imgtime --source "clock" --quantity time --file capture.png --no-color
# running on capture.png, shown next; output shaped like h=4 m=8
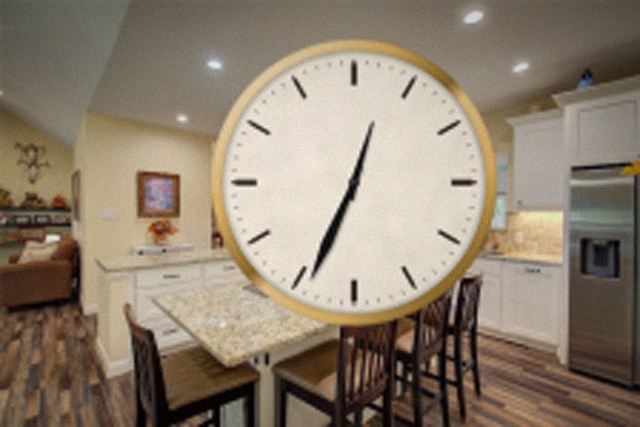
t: h=12 m=34
